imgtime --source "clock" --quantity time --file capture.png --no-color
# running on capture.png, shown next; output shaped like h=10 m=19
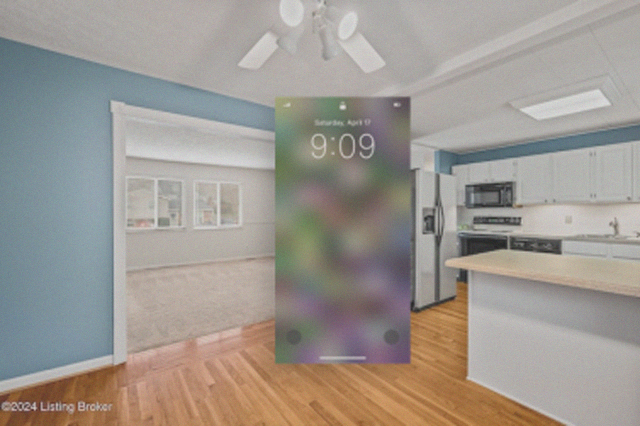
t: h=9 m=9
